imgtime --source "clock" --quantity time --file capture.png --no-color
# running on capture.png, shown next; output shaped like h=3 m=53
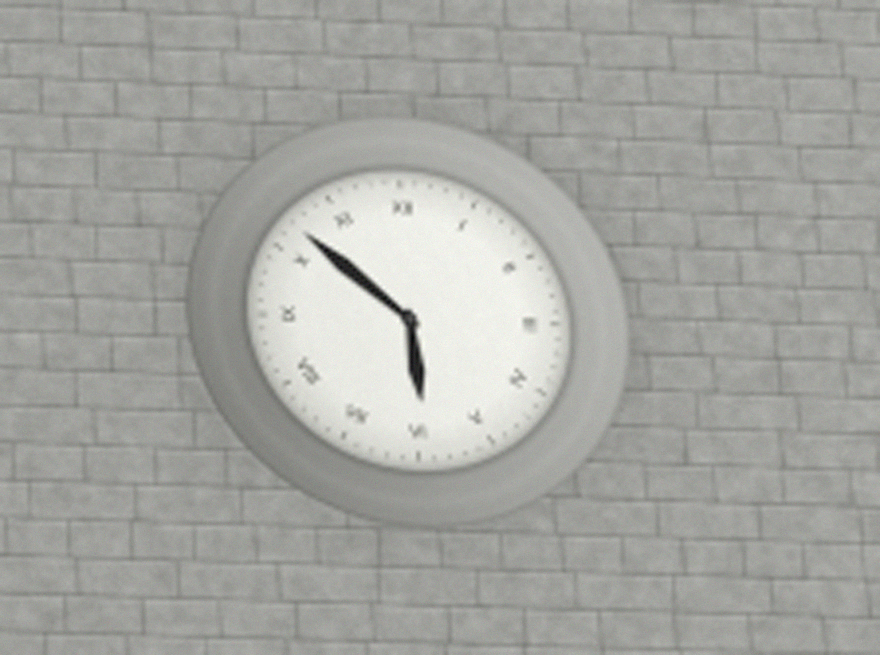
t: h=5 m=52
